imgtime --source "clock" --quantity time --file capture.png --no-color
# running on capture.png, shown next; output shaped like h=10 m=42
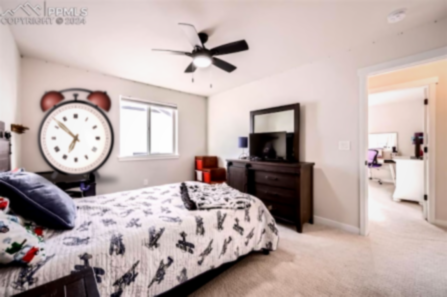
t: h=6 m=52
